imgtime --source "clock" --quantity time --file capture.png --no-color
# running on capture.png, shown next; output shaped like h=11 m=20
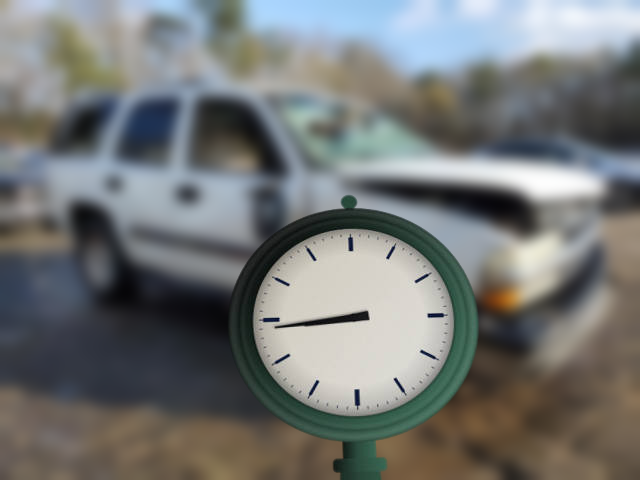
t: h=8 m=44
